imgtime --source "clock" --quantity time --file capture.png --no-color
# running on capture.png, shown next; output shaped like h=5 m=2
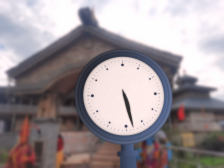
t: h=5 m=28
